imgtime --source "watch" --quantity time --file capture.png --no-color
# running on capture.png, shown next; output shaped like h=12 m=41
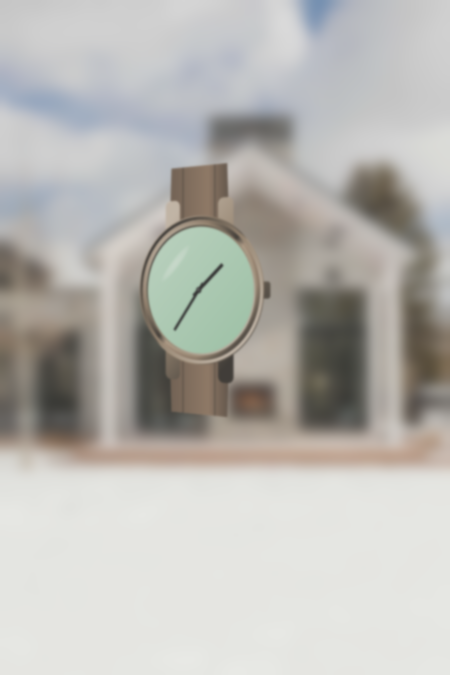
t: h=1 m=36
